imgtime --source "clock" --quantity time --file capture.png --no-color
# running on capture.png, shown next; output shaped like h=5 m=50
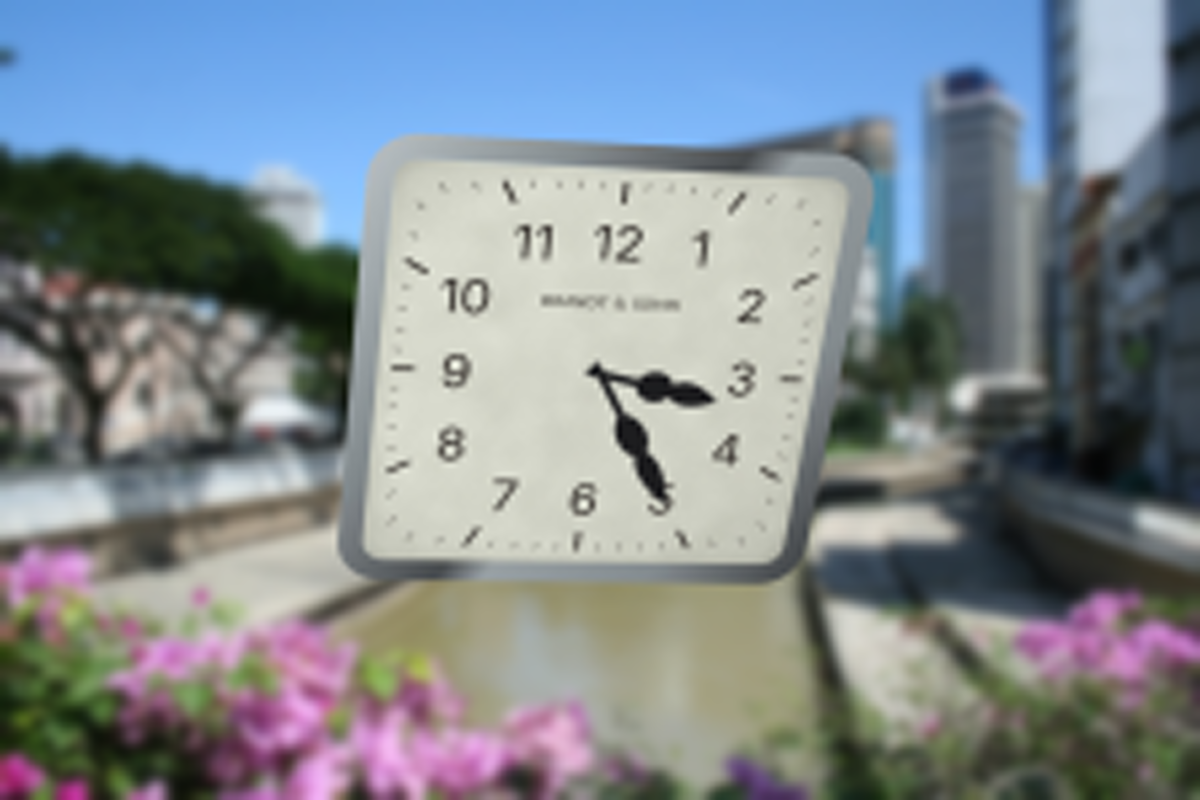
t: h=3 m=25
